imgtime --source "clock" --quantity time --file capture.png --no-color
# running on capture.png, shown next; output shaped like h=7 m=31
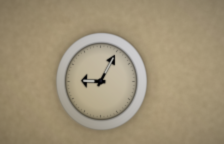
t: h=9 m=5
